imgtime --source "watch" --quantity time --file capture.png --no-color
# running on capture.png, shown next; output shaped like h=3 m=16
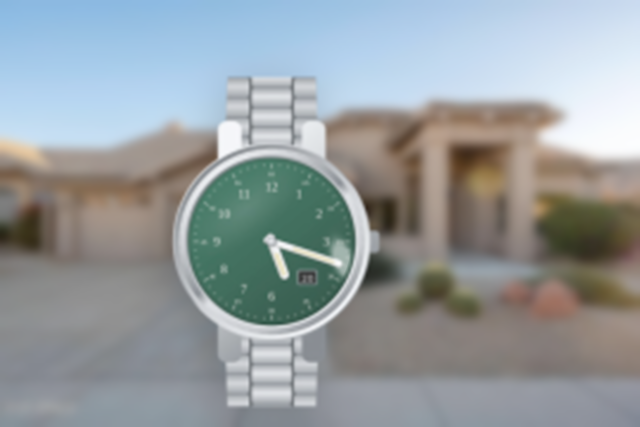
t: h=5 m=18
